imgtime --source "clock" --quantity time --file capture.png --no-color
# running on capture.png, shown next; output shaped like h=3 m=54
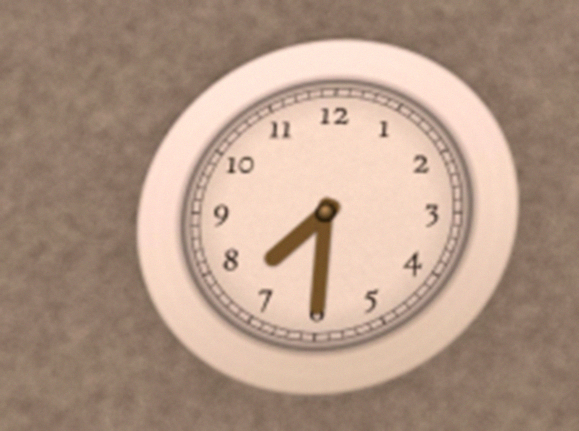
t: h=7 m=30
